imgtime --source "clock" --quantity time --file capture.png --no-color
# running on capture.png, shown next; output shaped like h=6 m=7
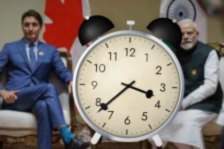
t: h=3 m=38
